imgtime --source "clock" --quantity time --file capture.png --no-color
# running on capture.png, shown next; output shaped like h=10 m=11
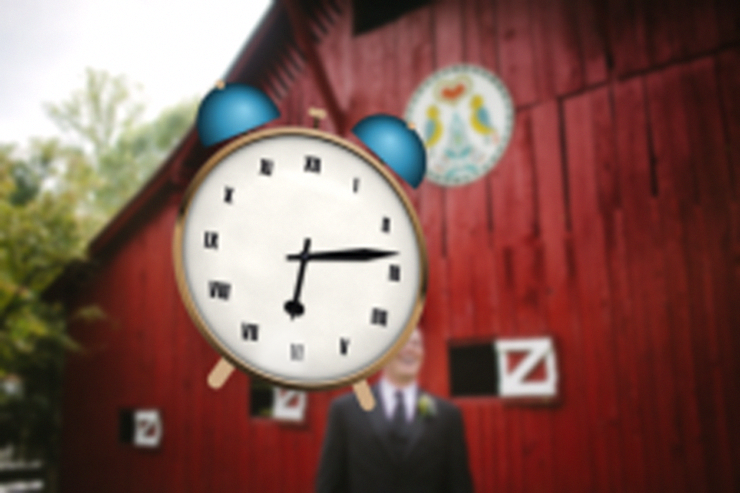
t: h=6 m=13
